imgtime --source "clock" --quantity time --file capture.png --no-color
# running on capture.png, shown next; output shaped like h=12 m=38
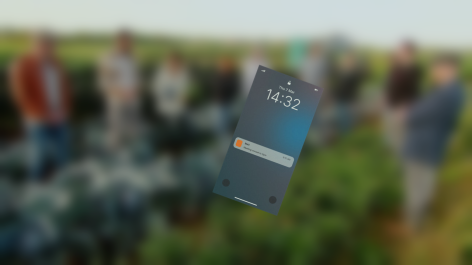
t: h=14 m=32
